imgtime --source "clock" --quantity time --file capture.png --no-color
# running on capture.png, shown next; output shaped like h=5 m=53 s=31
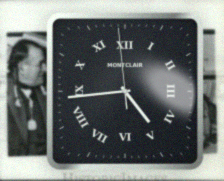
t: h=4 m=43 s=59
